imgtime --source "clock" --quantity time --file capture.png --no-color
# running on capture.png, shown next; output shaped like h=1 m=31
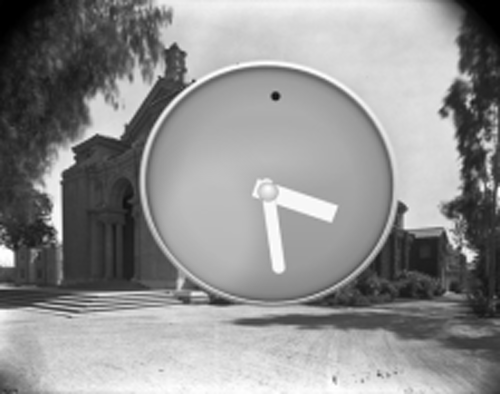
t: h=3 m=28
